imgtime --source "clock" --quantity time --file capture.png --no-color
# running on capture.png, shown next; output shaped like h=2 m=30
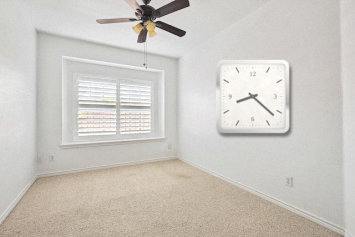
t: h=8 m=22
